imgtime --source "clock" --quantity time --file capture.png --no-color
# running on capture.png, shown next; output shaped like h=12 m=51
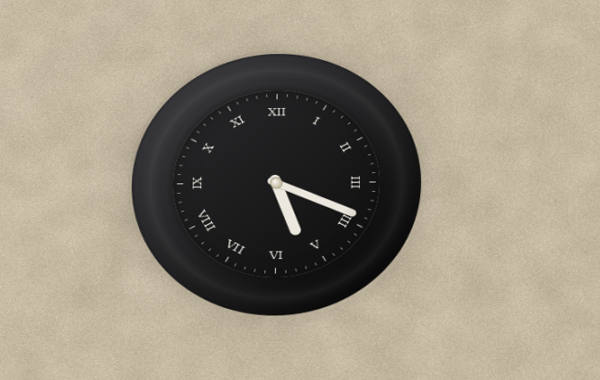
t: h=5 m=19
